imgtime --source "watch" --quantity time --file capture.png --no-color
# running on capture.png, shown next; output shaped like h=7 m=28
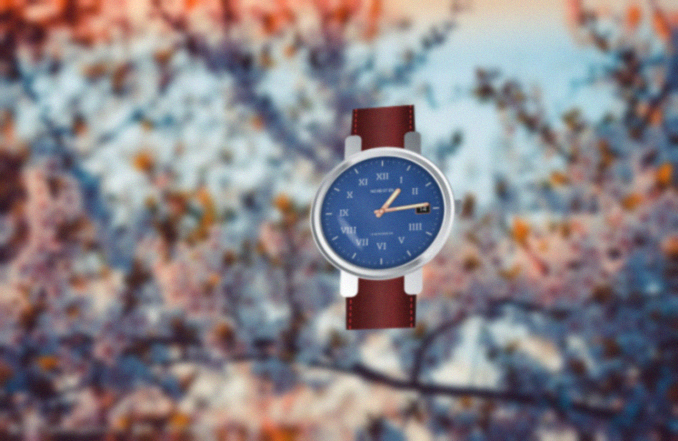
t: h=1 m=14
